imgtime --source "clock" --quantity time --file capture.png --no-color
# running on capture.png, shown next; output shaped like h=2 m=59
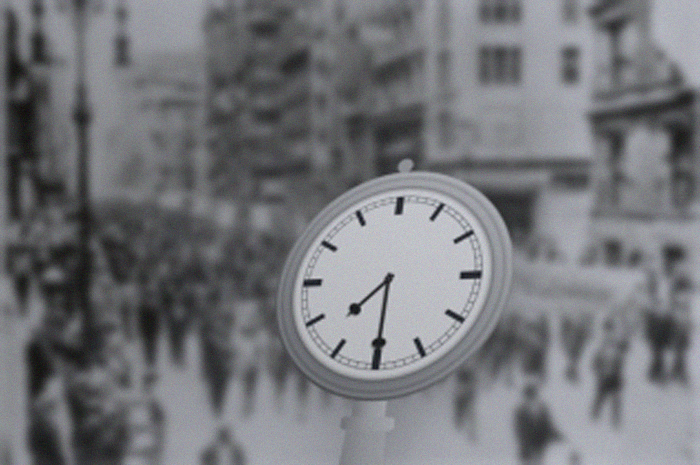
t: h=7 m=30
